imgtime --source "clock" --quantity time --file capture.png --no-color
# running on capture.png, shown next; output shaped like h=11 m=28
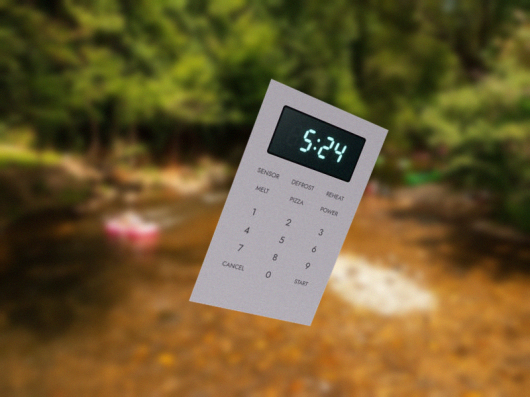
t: h=5 m=24
